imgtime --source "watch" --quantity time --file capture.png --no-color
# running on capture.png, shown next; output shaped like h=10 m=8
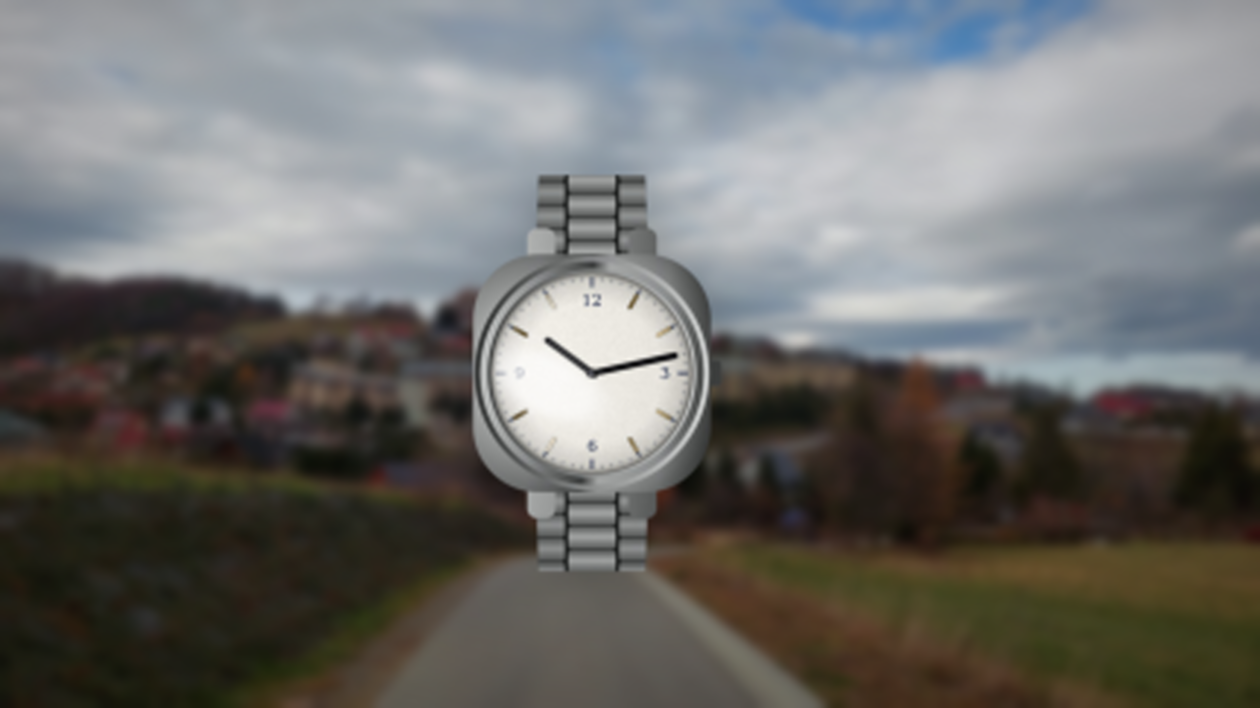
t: h=10 m=13
